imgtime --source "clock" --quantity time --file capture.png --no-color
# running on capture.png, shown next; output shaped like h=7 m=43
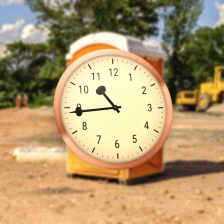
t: h=10 m=44
